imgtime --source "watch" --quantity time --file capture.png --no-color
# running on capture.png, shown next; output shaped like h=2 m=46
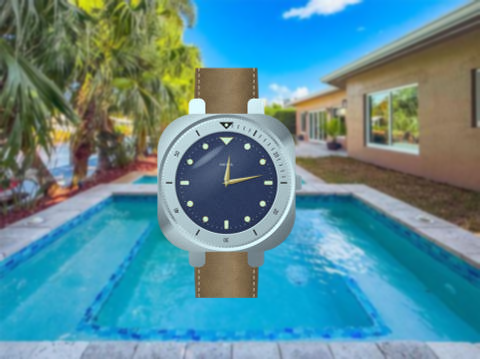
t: h=12 m=13
